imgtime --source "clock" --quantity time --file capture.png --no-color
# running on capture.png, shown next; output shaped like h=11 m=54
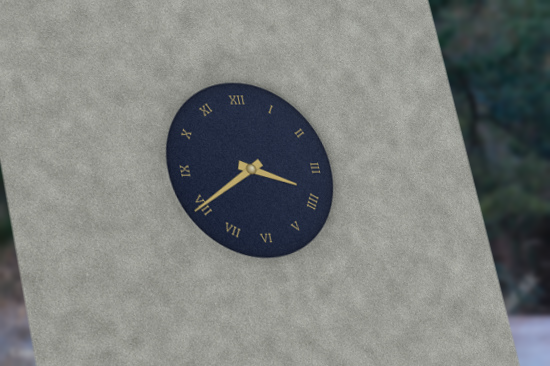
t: h=3 m=40
